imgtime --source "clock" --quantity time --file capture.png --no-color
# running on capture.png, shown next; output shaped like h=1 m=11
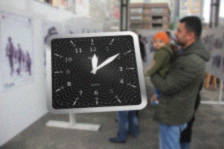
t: h=12 m=9
